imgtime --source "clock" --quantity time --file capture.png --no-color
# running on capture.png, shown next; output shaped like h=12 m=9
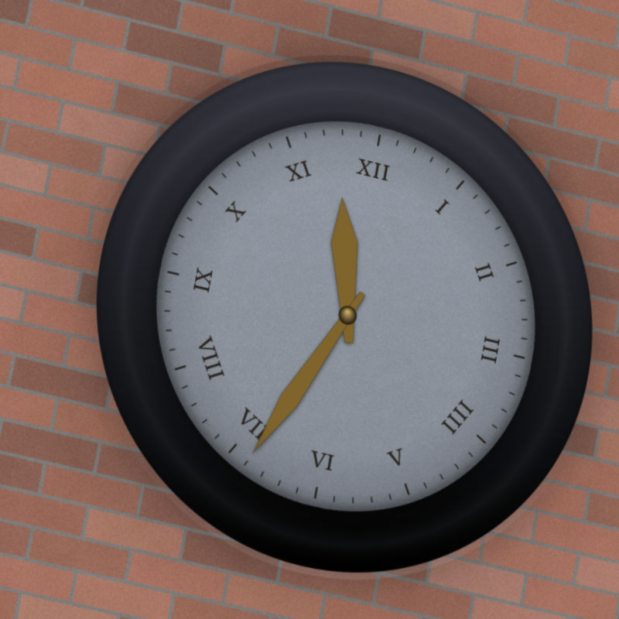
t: h=11 m=34
